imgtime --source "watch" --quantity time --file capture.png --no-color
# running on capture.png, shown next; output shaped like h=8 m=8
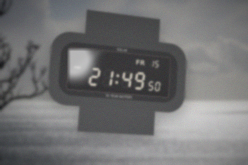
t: h=21 m=49
